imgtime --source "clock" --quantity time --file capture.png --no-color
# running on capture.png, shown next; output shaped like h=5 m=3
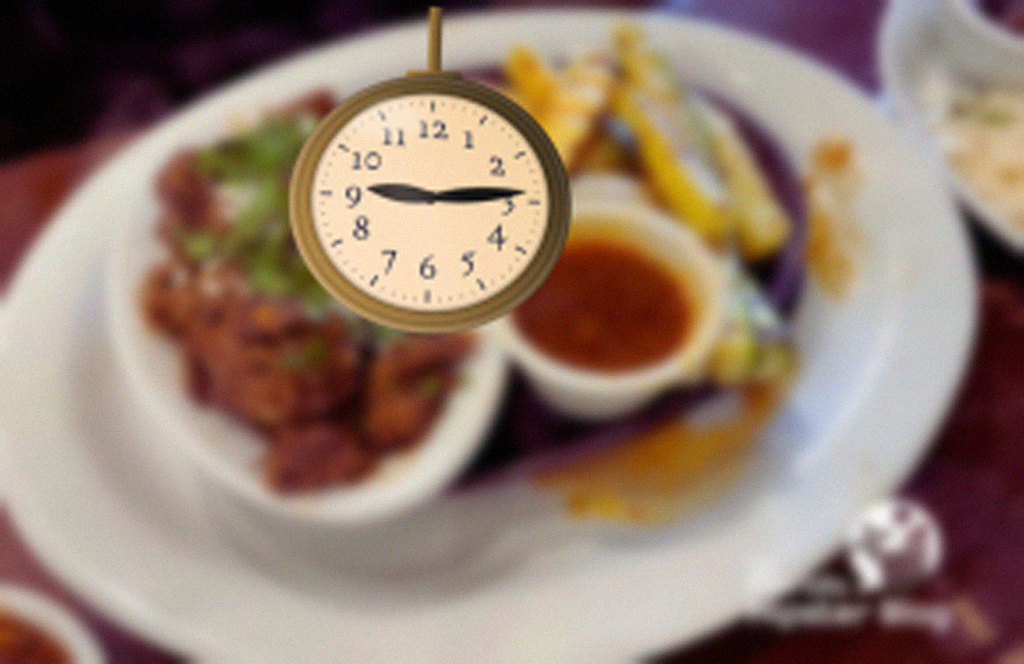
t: h=9 m=14
